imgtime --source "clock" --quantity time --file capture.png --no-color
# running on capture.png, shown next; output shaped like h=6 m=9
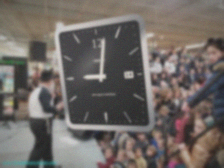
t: h=9 m=2
